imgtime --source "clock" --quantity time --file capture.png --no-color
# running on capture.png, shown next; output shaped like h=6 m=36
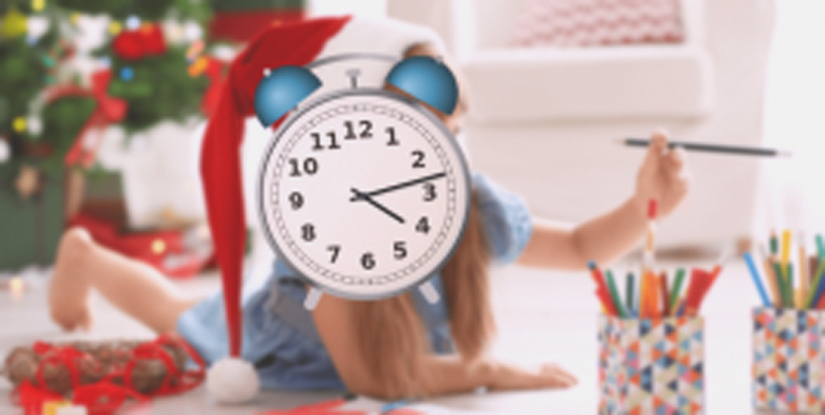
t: h=4 m=13
